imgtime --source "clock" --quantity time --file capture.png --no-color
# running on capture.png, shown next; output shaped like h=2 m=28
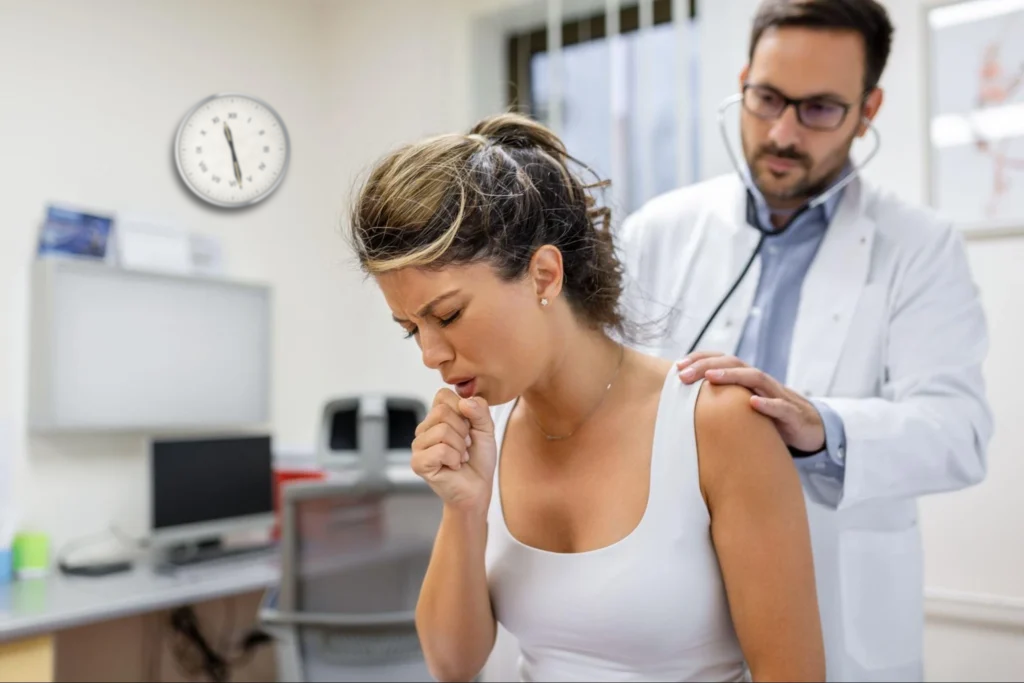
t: h=11 m=28
